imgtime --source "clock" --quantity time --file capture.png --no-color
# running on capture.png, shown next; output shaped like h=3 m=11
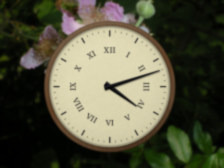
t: h=4 m=12
